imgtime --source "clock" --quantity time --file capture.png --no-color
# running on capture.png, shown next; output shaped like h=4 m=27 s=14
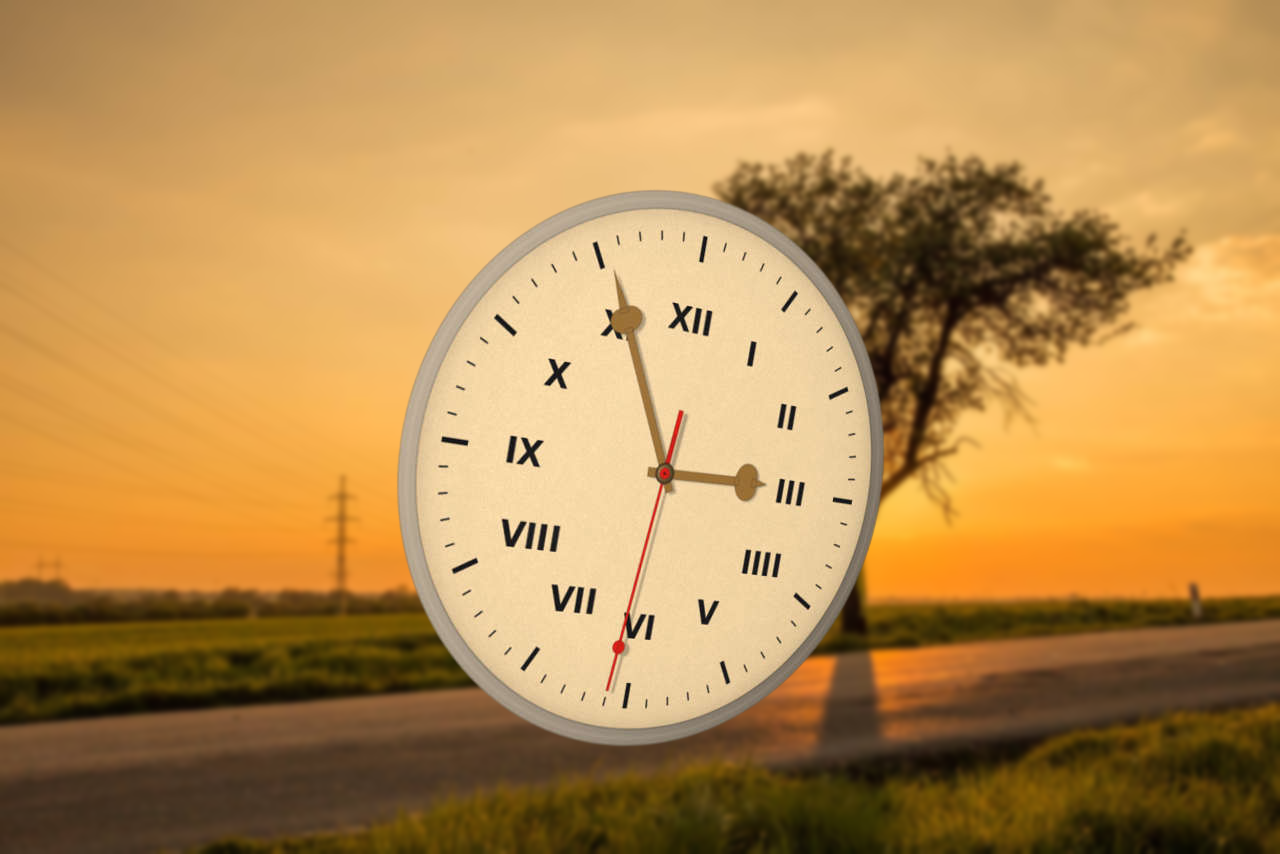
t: h=2 m=55 s=31
